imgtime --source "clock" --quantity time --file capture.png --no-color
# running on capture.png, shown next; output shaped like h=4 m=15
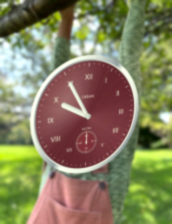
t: h=9 m=55
